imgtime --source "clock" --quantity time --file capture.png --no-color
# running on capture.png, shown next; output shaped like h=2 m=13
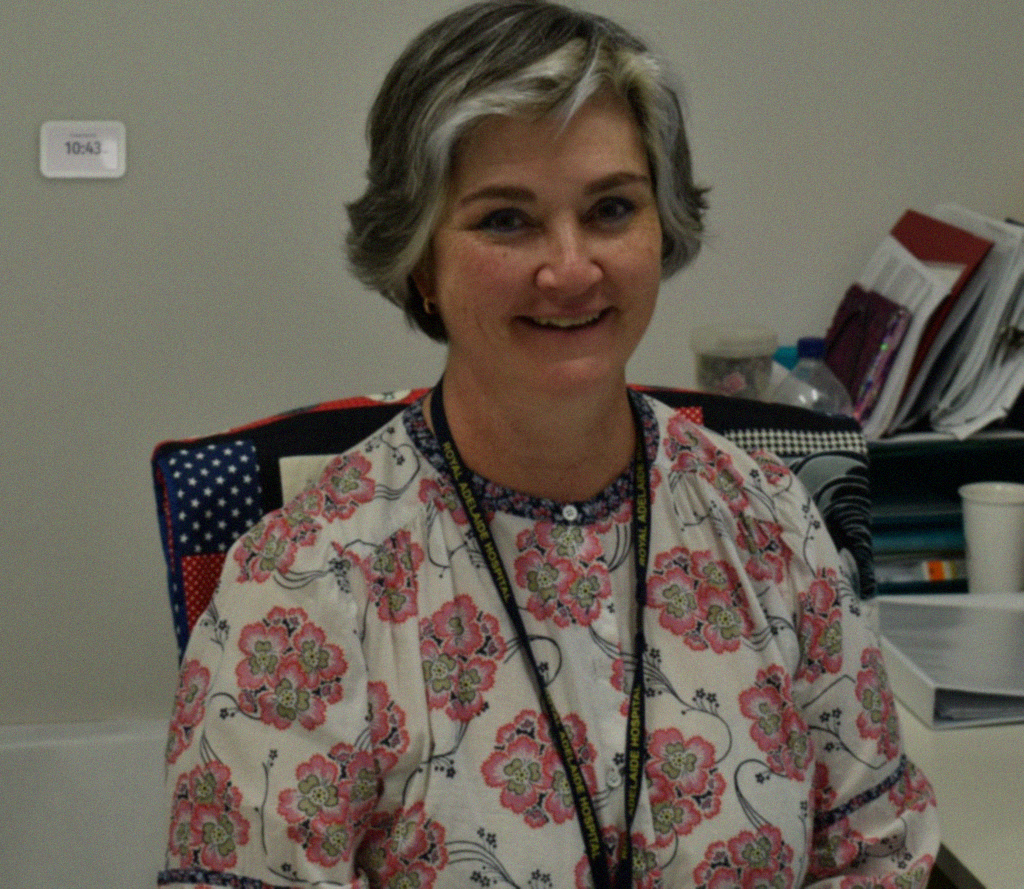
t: h=10 m=43
